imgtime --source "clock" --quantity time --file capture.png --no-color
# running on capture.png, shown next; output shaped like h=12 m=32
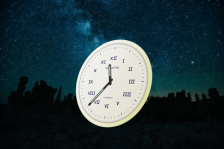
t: h=11 m=37
